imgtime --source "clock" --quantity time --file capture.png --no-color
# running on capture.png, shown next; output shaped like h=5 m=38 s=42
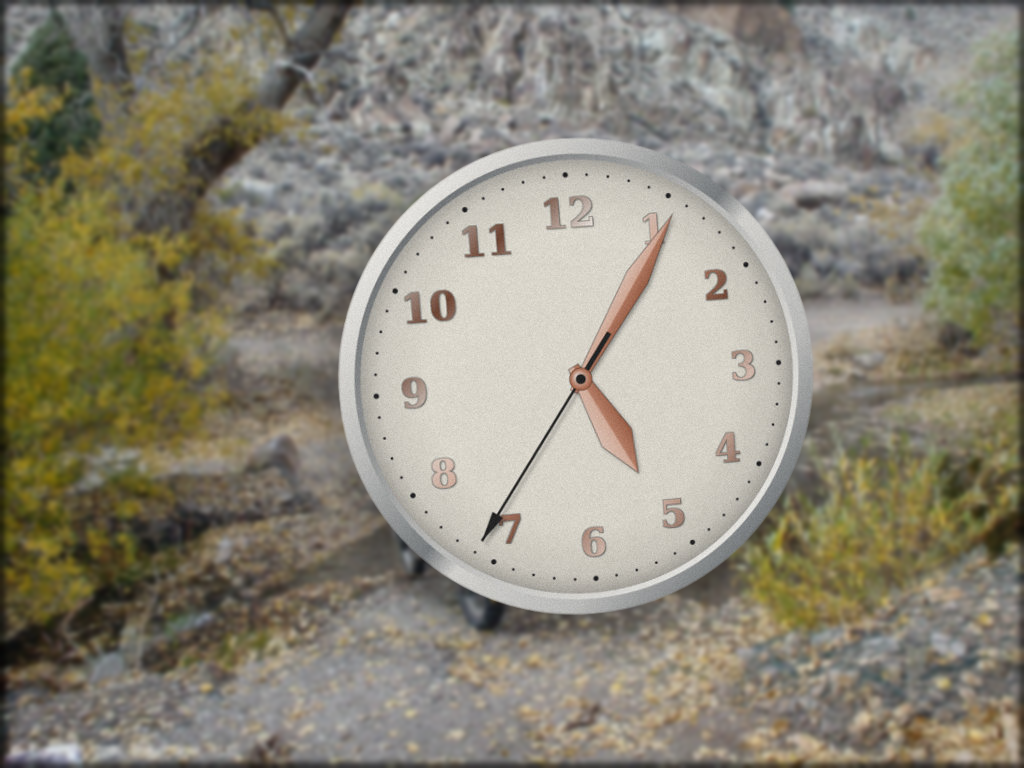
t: h=5 m=5 s=36
